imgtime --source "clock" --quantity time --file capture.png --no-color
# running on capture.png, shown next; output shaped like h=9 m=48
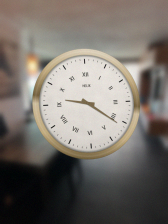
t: h=9 m=21
